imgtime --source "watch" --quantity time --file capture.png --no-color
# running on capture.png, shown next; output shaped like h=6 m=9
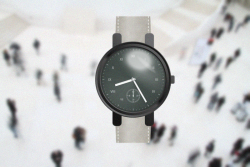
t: h=8 m=25
